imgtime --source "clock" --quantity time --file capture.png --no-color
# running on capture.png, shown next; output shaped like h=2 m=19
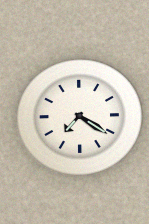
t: h=7 m=21
